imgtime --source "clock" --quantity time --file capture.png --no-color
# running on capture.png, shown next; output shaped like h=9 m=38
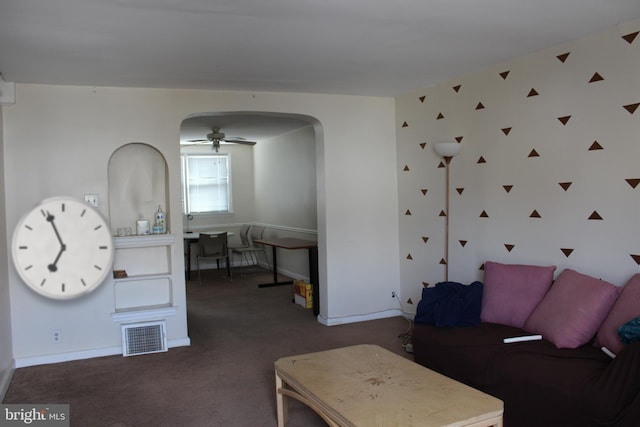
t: h=6 m=56
